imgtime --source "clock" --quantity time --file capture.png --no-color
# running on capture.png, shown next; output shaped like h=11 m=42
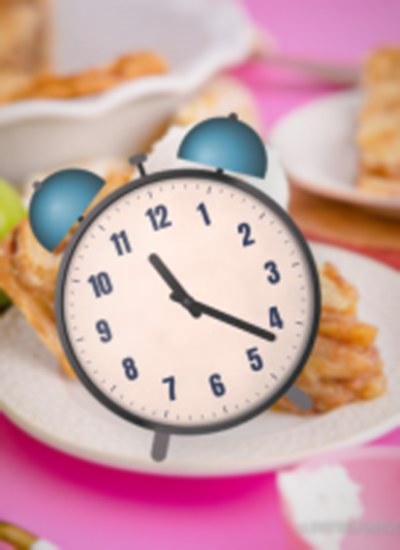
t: h=11 m=22
